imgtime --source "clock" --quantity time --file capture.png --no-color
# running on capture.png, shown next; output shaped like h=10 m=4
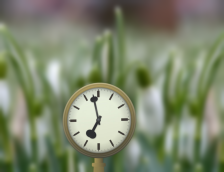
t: h=6 m=58
